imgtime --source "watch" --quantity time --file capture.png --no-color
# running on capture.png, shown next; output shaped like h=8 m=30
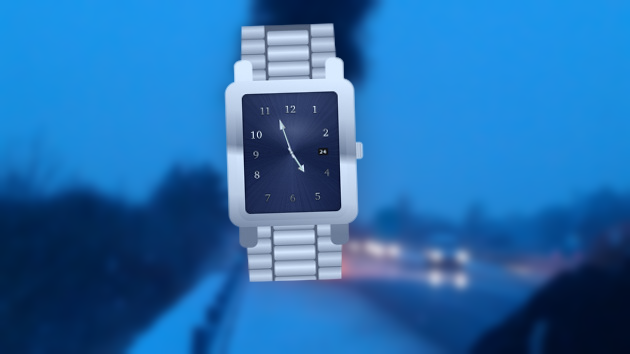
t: h=4 m=57
